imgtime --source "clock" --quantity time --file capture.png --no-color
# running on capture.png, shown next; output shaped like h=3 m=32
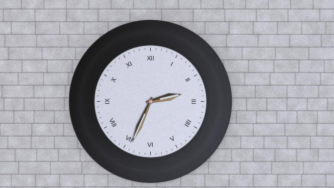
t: h=2 m=34
